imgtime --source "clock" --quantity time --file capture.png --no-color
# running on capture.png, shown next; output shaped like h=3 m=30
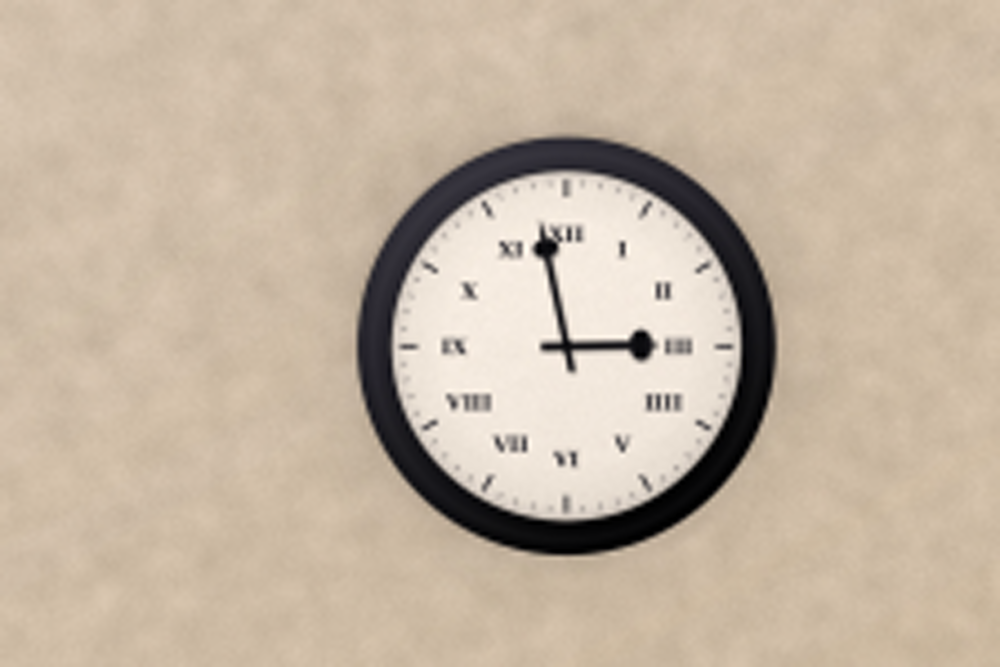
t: h=2 m=58
